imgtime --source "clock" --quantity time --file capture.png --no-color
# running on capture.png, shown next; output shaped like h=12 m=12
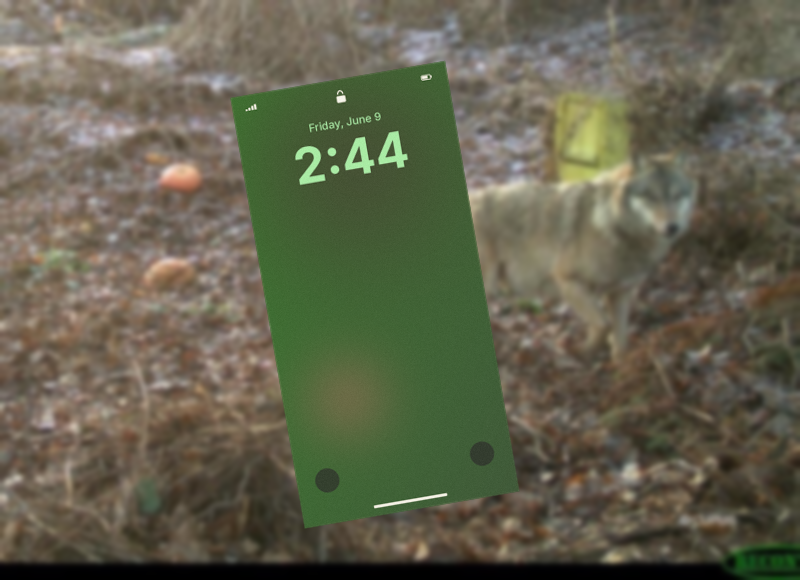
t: h=2 m=44
